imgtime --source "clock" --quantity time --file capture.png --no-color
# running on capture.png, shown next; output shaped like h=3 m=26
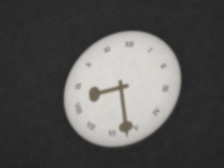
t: h=8 m=27
